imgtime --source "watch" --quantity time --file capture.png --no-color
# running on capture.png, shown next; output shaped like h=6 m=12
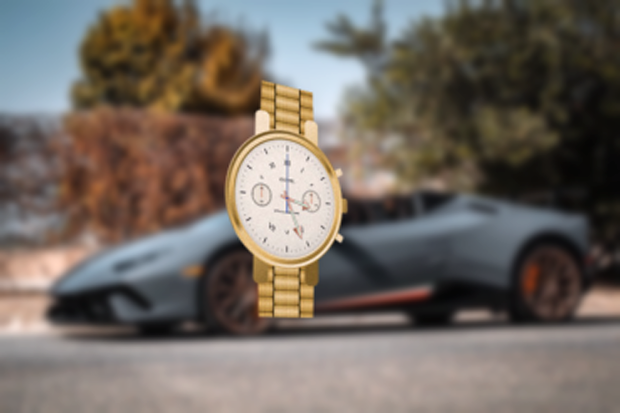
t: h=3 m=26
